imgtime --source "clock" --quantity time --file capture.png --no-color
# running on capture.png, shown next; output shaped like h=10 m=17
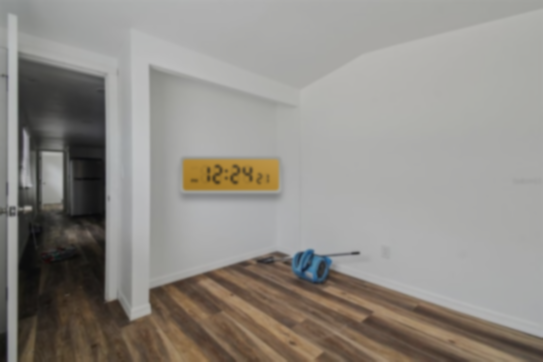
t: h=12 m=24
